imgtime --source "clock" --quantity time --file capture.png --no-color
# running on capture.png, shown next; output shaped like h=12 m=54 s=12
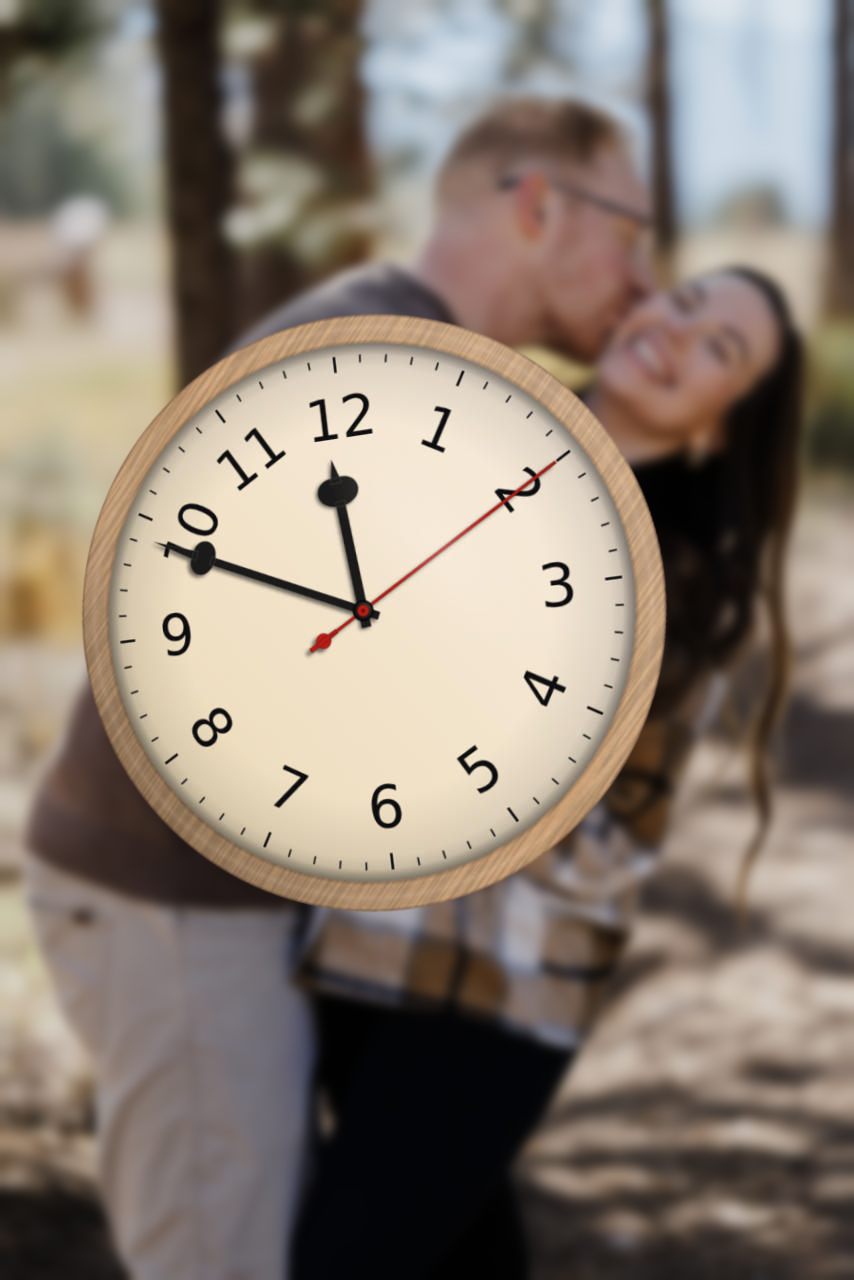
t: h=11 m=49 s=10
